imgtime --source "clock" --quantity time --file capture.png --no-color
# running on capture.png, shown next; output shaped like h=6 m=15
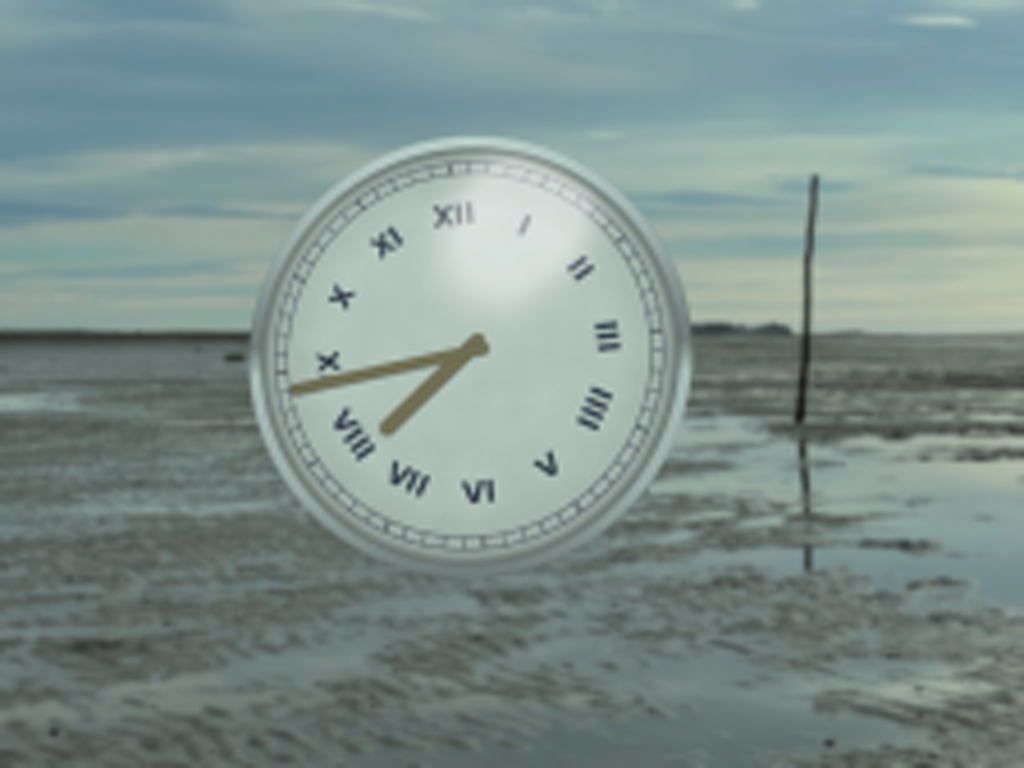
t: h=7 m=44
